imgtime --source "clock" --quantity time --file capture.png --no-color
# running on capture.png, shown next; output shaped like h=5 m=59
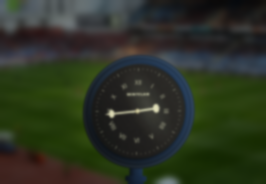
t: h=2 m=44
